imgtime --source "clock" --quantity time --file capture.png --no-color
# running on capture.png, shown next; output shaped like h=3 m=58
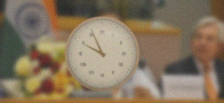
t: h=9 m=56
